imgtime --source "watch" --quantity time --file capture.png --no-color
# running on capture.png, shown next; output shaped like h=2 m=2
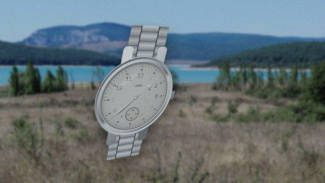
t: h=1 m=38
